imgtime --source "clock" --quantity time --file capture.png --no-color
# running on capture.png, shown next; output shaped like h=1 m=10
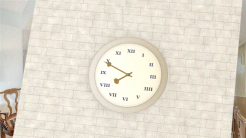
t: h=7 m=49
